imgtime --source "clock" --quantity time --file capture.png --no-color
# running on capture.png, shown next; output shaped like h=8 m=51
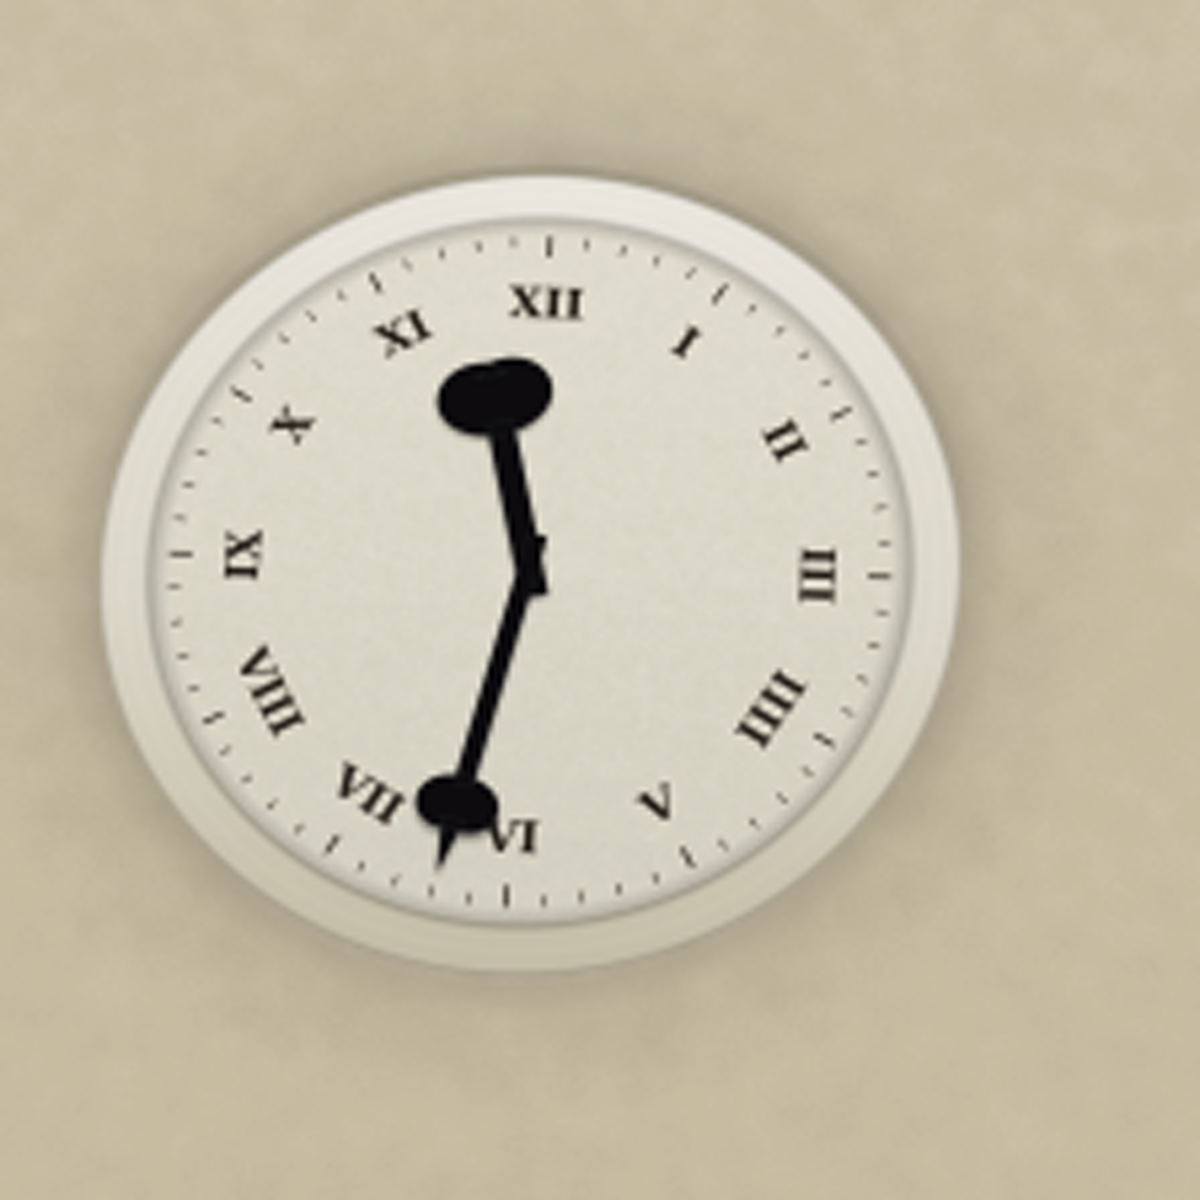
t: h=11 m=32
